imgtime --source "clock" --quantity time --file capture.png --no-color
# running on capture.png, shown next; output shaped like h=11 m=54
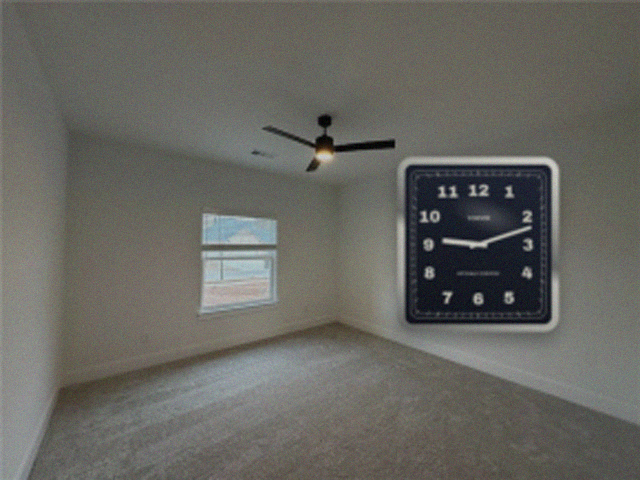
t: h=9 m=12
